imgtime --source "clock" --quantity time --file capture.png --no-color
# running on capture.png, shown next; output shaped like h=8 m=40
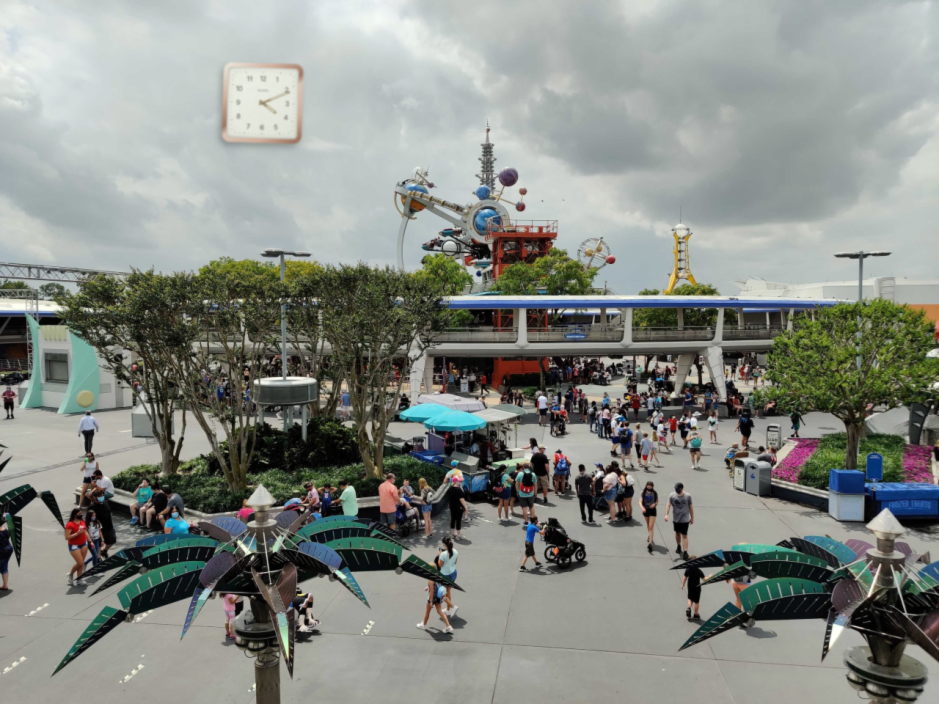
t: h=4 m=11
